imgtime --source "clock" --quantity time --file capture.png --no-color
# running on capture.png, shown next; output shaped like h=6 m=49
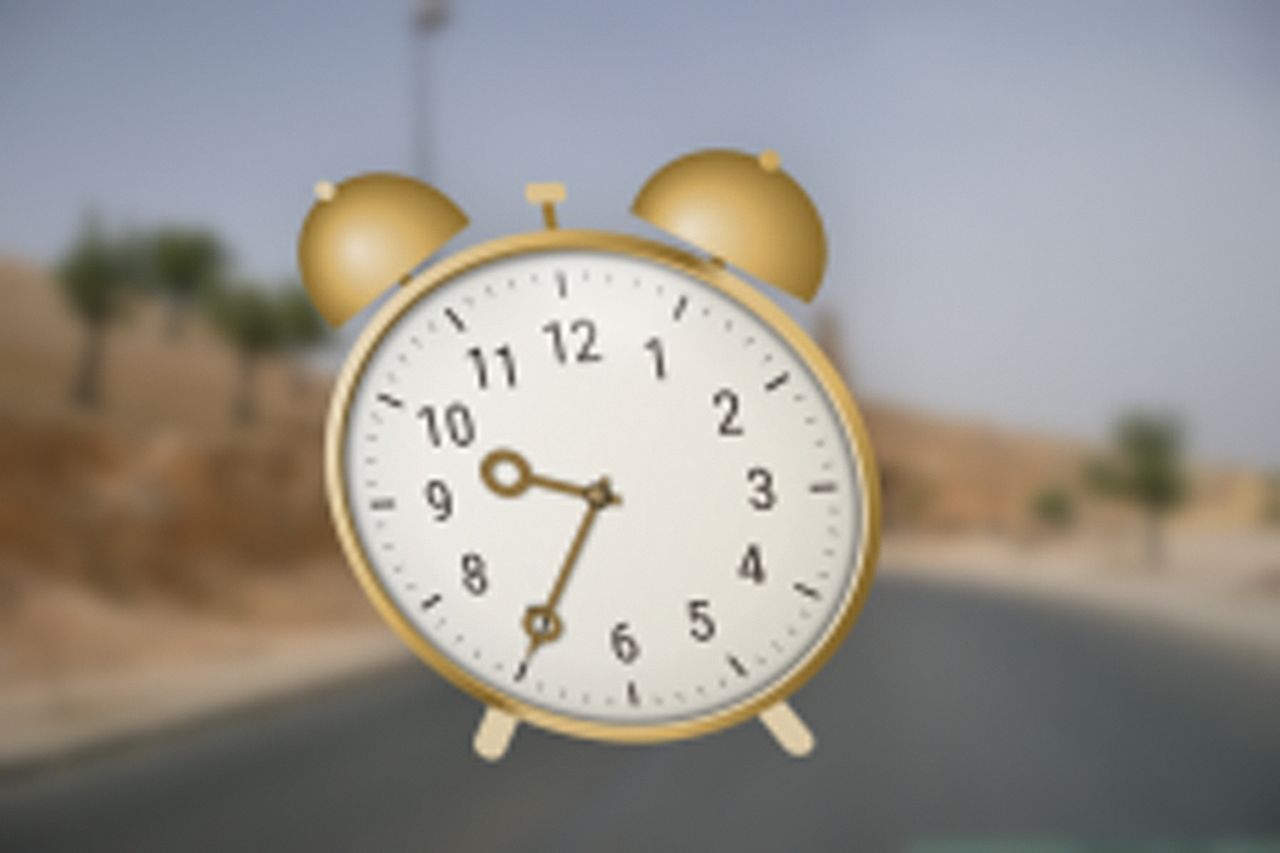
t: h=9 m=35
